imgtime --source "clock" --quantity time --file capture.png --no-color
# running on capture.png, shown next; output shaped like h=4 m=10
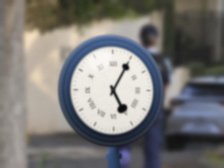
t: h=5 m=5
